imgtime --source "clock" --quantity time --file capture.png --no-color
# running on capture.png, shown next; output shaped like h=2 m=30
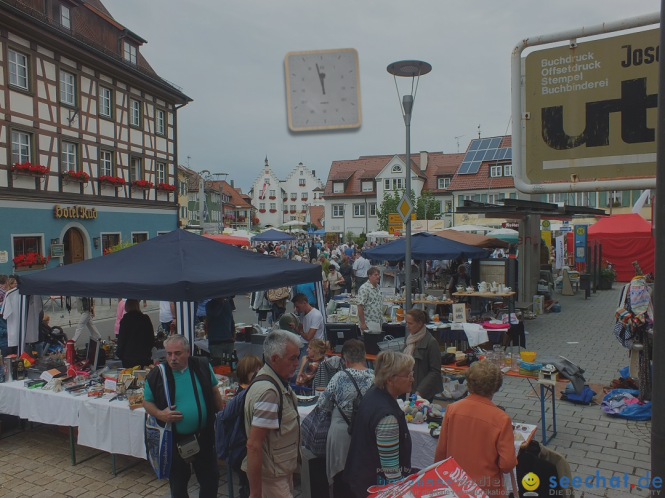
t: h=11 m=58
